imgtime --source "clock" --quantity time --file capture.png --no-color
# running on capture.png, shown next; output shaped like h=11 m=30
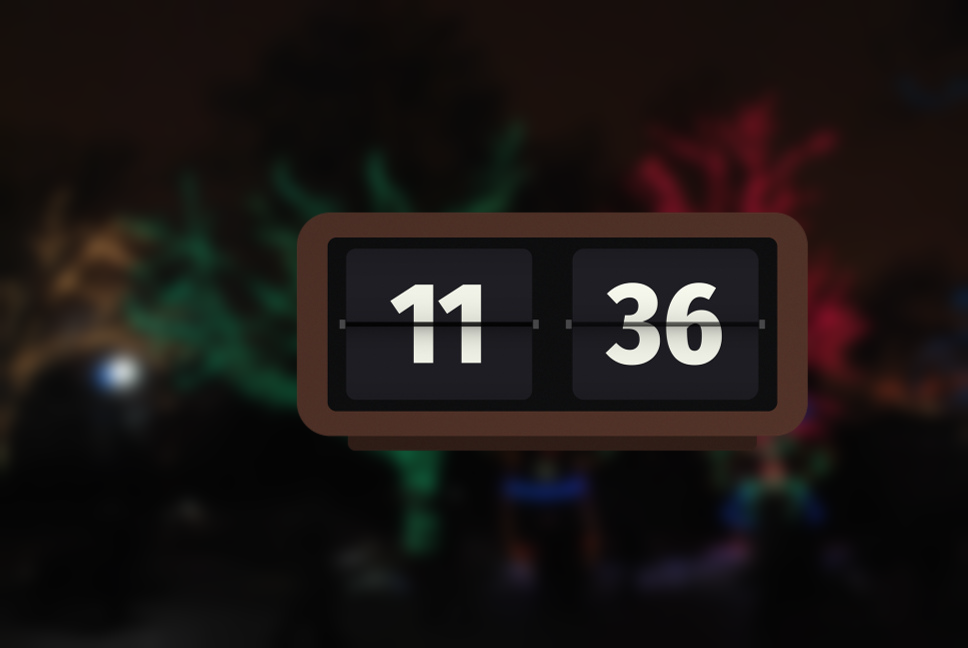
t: h=11 m=36
